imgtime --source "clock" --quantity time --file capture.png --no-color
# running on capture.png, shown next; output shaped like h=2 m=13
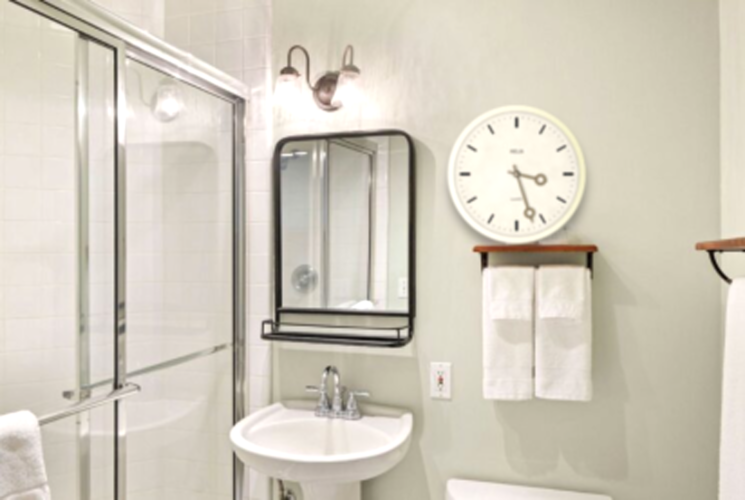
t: h=3 m=27
